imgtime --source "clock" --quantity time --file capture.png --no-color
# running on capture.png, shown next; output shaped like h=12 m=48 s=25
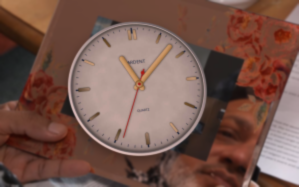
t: h=11 m=7 s=34
